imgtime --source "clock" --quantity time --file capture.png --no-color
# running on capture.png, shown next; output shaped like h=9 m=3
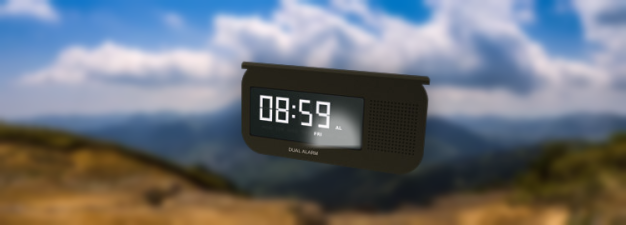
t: h=8 m=59
